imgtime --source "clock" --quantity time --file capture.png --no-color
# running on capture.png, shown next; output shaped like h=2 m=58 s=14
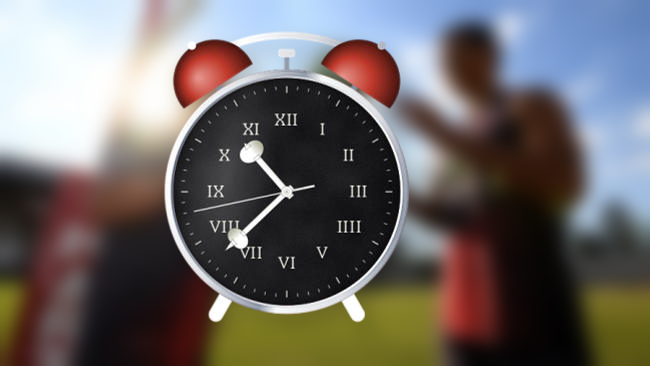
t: h=10 m=37 s=43
